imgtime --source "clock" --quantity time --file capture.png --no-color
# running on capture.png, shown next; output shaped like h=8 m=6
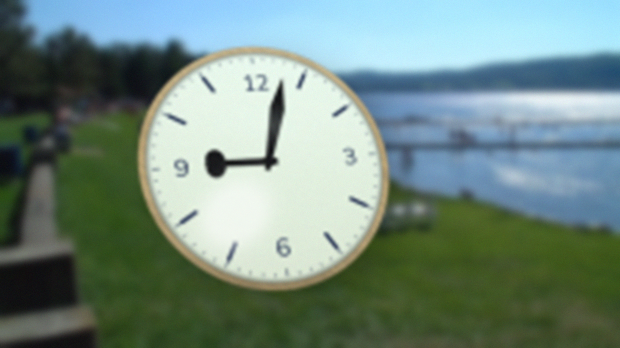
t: h=9 m=3
